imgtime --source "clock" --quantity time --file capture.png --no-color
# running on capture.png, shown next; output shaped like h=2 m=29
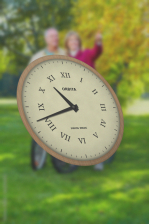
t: h=10 m=42
